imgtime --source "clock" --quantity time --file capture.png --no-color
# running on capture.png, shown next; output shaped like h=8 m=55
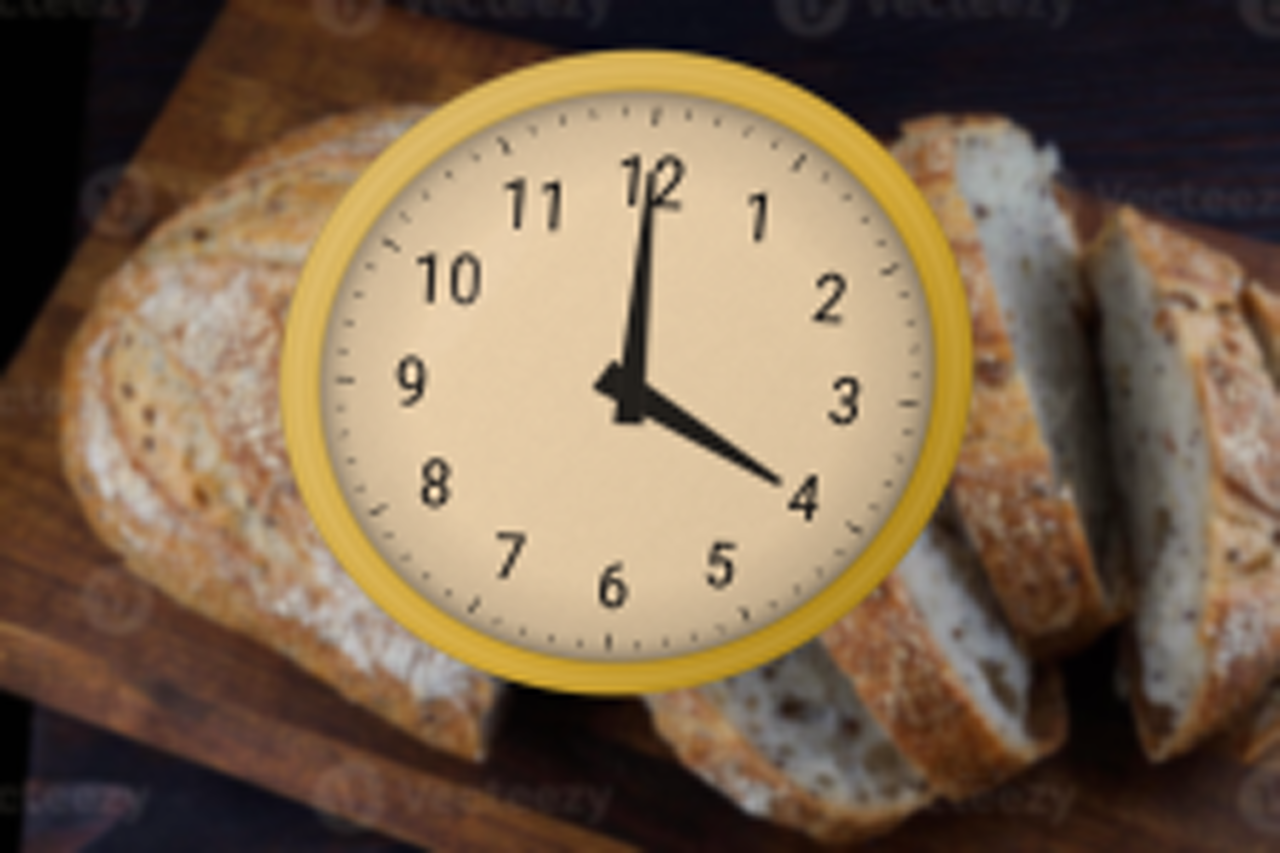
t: h=4 m=0
